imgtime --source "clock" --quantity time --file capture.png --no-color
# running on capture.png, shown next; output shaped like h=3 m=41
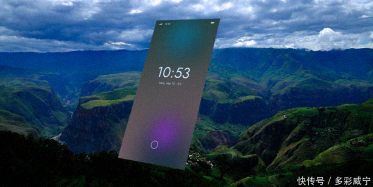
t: h=10 m=53
